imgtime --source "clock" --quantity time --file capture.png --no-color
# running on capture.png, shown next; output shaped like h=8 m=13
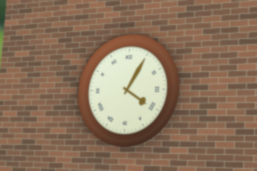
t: h=4 m=5
